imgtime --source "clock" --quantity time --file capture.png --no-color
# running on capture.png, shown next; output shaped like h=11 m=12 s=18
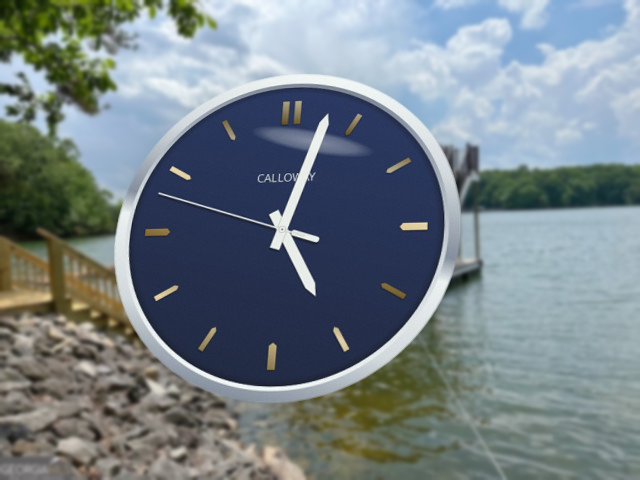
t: h=5 m=2 s=48
